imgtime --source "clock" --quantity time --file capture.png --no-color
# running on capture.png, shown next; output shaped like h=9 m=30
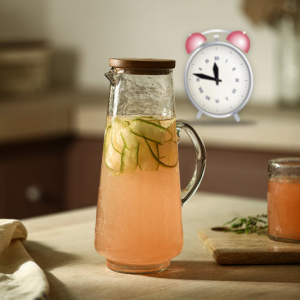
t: h=11 m=47
